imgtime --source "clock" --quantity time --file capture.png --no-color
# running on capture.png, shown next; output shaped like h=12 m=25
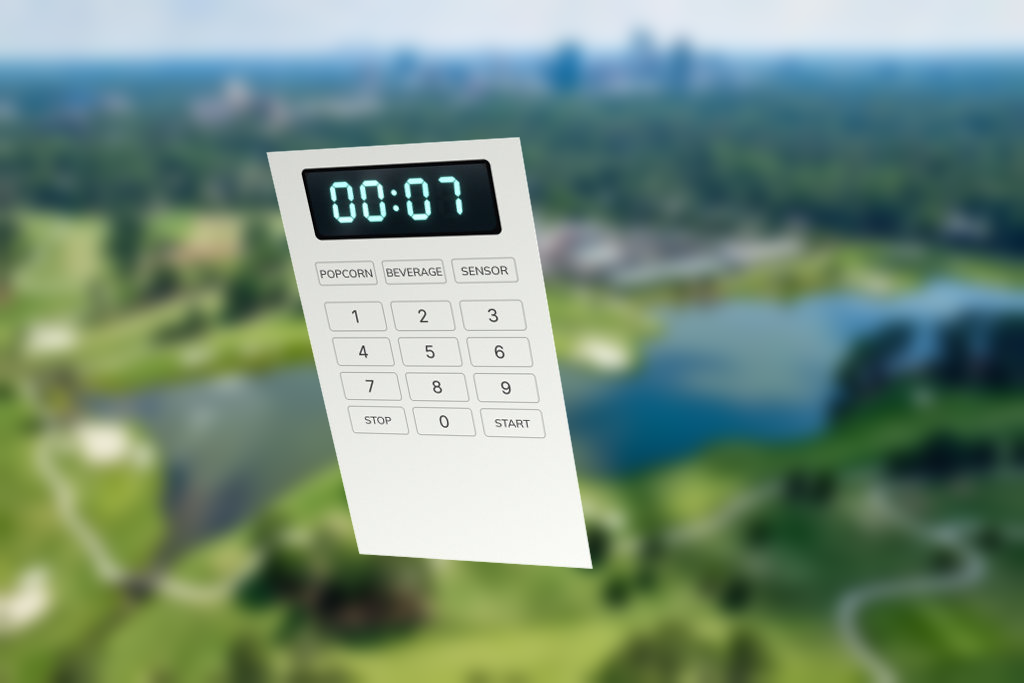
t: h=0 m=7
